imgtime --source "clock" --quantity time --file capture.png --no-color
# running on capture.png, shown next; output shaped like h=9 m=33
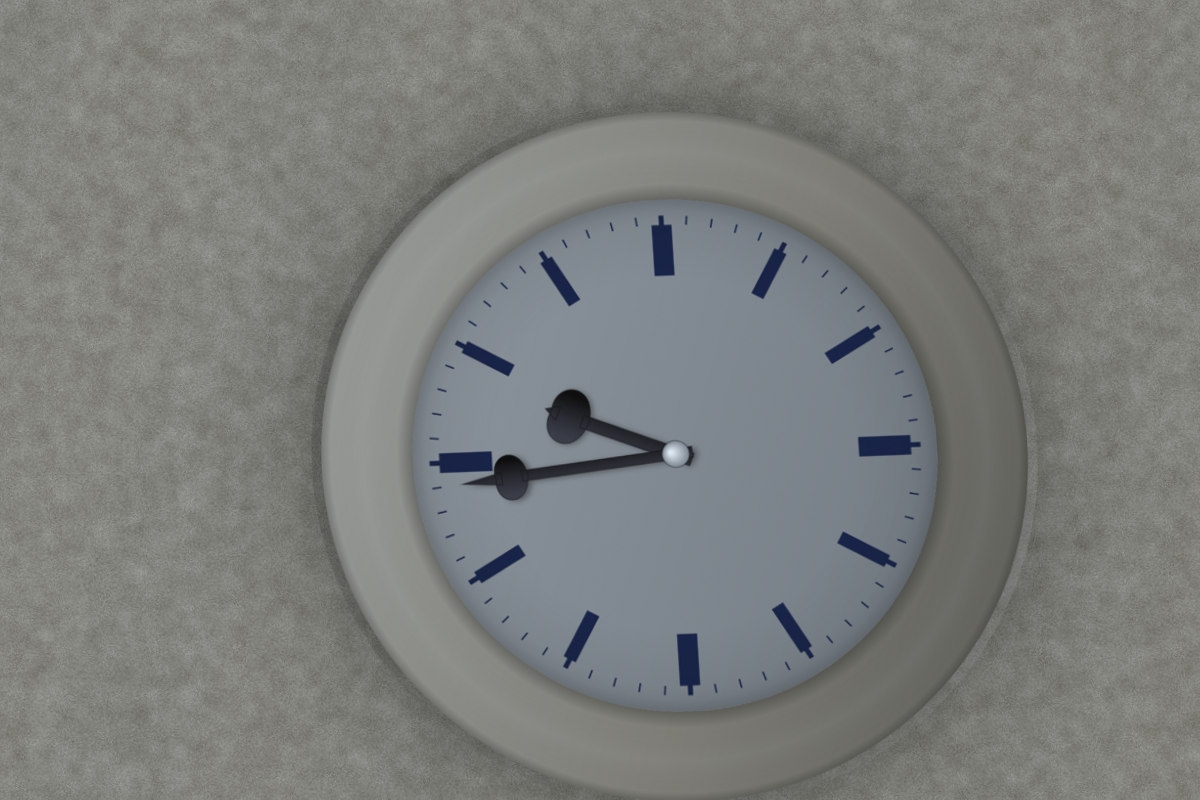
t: h=9 m=44
